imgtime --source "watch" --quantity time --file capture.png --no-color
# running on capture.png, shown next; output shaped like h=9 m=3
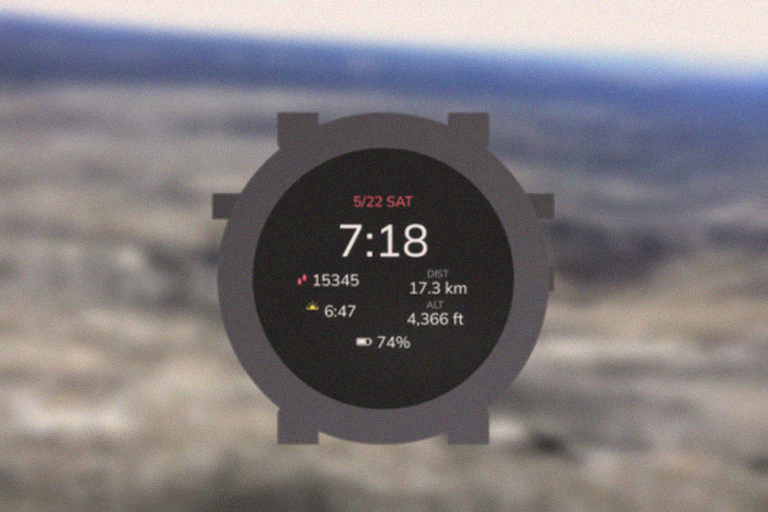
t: h=7 m=18
